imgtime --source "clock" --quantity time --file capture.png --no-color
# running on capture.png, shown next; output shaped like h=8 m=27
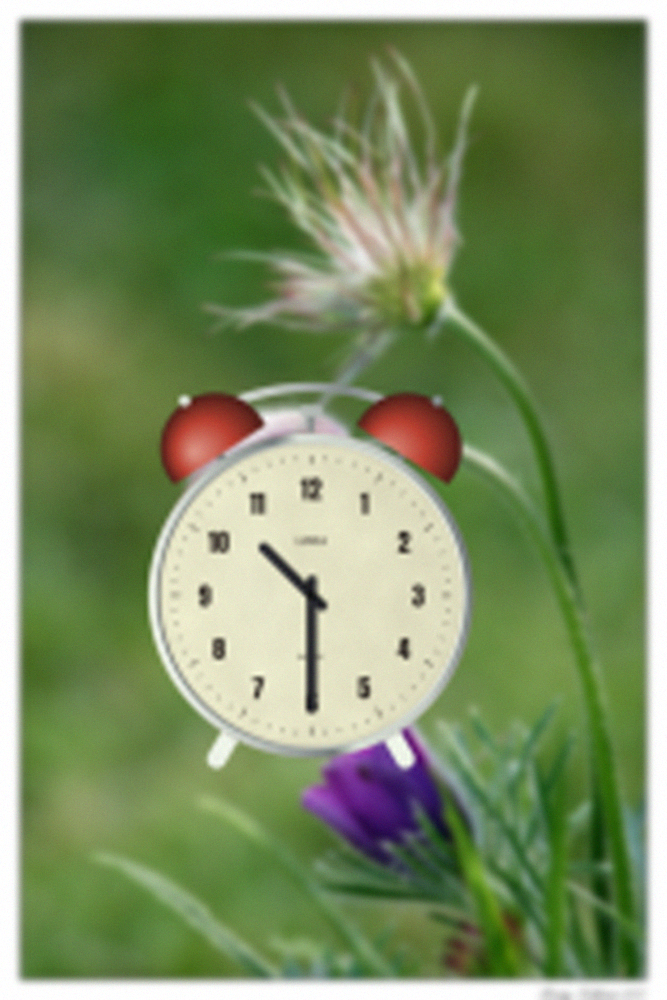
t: h=10 m=30
